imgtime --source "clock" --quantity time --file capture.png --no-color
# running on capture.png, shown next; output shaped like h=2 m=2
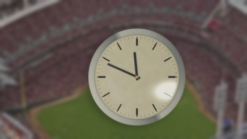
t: h=11 m=49
